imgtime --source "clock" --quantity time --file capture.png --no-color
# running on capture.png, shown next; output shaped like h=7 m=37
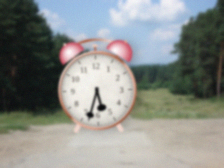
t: h=5 m=33
